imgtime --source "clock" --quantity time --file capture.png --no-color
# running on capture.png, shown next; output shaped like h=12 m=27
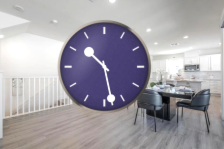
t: h=10 m=28
